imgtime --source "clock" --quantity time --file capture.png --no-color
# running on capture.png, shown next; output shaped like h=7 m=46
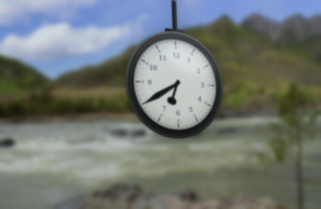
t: h=6 m=40
